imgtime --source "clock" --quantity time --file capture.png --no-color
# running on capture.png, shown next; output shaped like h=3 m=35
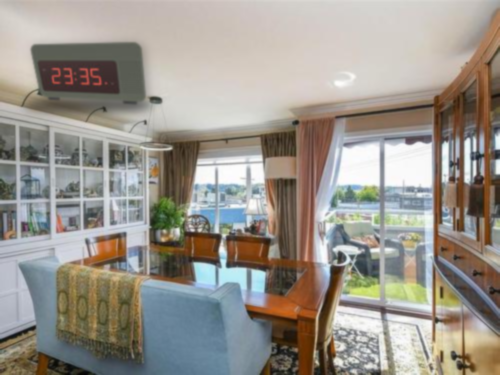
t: h=23 m=35
